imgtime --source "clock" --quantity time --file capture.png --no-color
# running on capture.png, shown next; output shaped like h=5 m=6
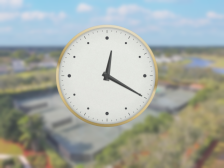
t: h=12 m=20
